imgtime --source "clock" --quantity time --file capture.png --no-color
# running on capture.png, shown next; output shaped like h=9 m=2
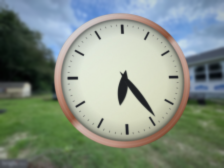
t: h=6 m=24
